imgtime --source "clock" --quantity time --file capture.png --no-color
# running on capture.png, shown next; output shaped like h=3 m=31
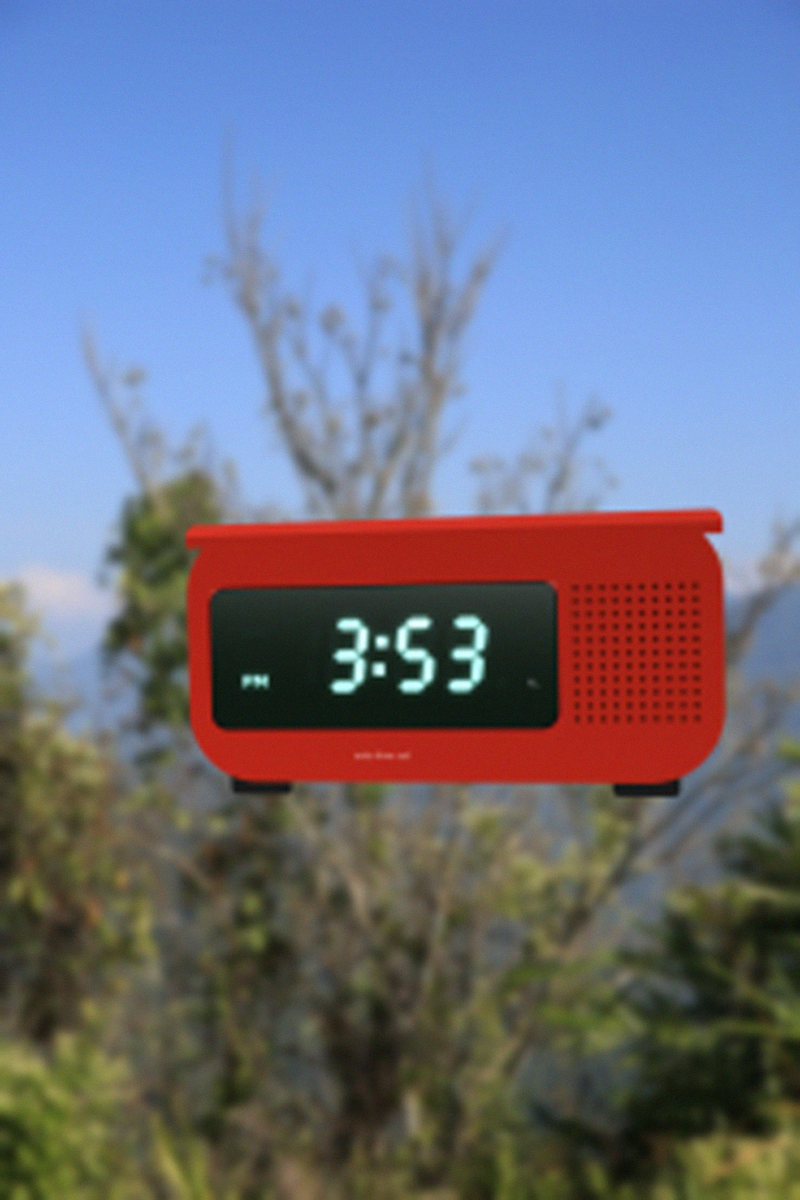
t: h=3 m=53
